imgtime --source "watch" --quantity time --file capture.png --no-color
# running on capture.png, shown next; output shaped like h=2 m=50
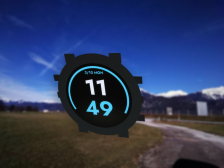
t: h=11 m=49
